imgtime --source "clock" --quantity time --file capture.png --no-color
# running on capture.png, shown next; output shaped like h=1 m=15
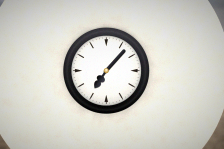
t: h=7 m=7
